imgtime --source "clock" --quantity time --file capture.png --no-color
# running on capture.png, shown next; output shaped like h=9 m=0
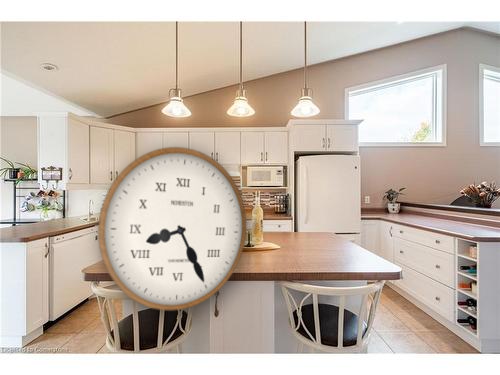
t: h=8 m=25
